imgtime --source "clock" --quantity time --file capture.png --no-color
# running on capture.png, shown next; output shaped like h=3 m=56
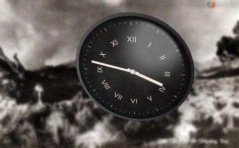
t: h=3 m=47
